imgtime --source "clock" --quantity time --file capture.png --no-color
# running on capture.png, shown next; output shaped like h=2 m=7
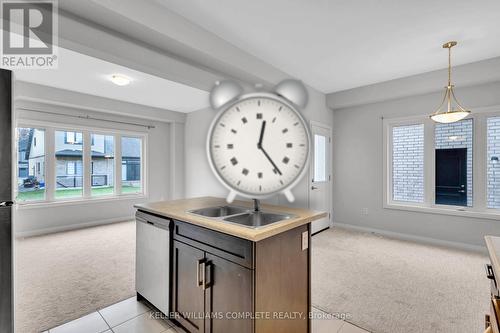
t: h=12 m=24
